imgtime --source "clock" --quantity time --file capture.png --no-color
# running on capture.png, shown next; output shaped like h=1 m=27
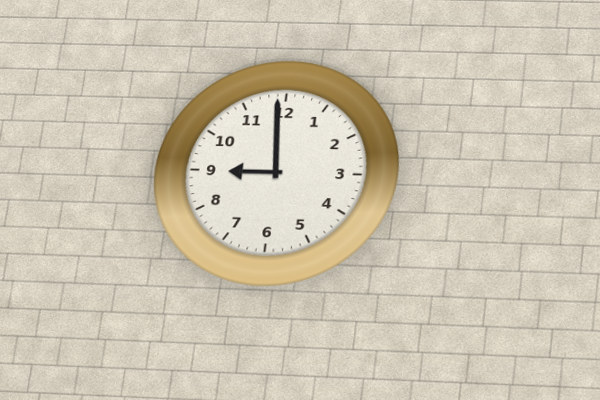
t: h=8 m=59
